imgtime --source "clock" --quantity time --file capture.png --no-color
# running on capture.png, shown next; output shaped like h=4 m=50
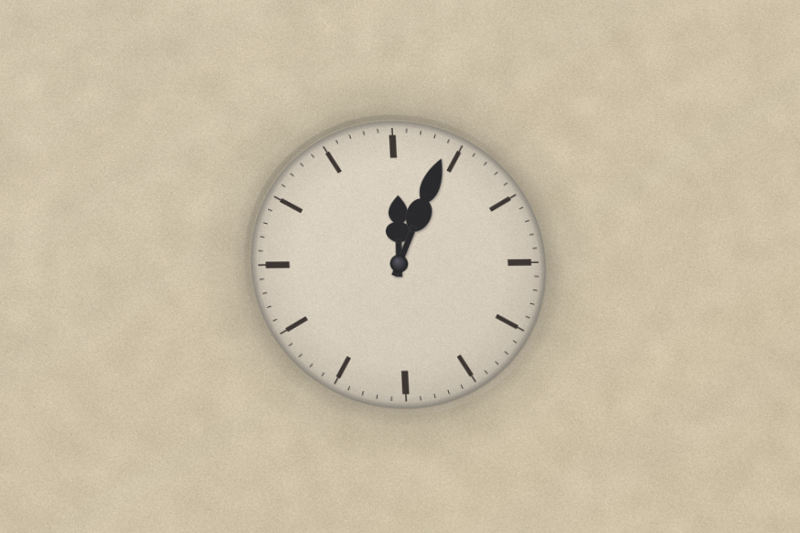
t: h=12 m=4
